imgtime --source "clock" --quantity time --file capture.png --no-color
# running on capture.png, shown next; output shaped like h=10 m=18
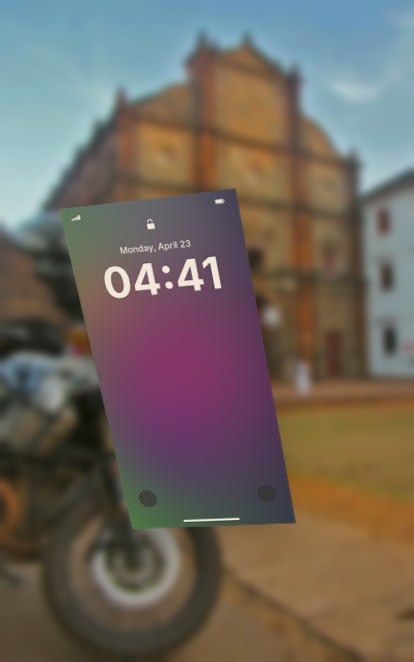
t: h=4 m=41
